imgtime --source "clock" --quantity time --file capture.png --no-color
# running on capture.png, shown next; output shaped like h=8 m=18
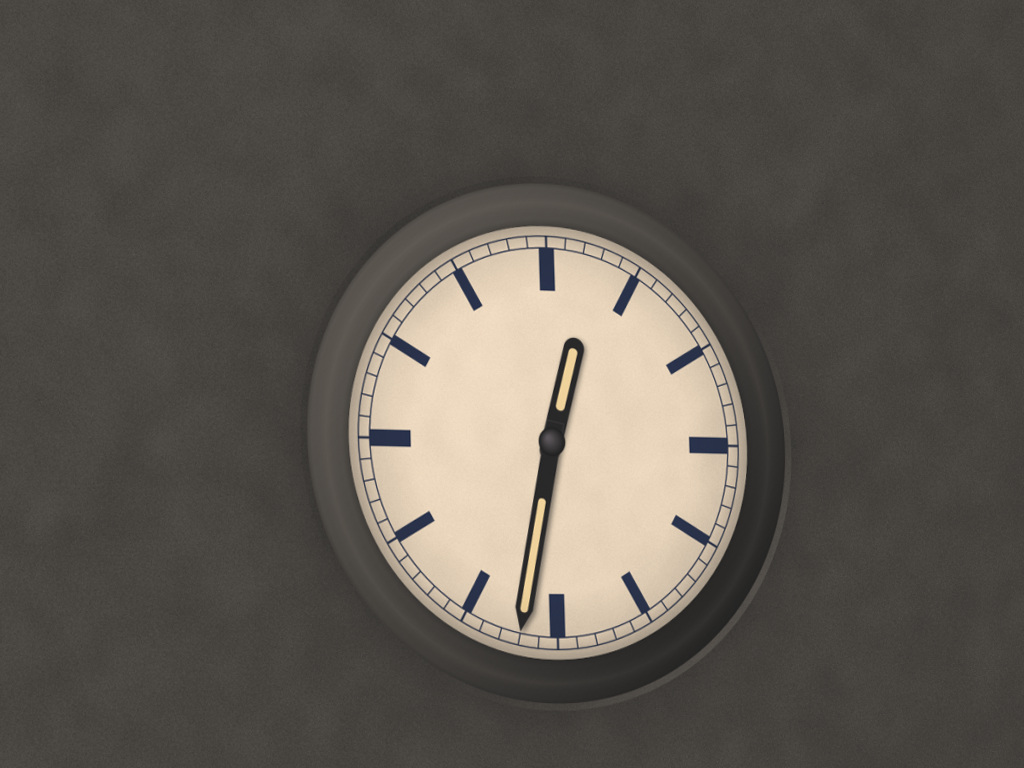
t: h=12 m=32
